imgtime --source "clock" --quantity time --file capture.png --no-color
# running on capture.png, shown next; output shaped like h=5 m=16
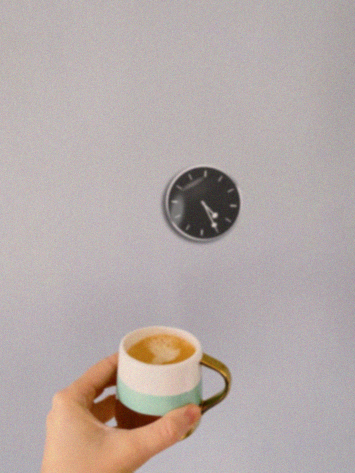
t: h=4 m=25
